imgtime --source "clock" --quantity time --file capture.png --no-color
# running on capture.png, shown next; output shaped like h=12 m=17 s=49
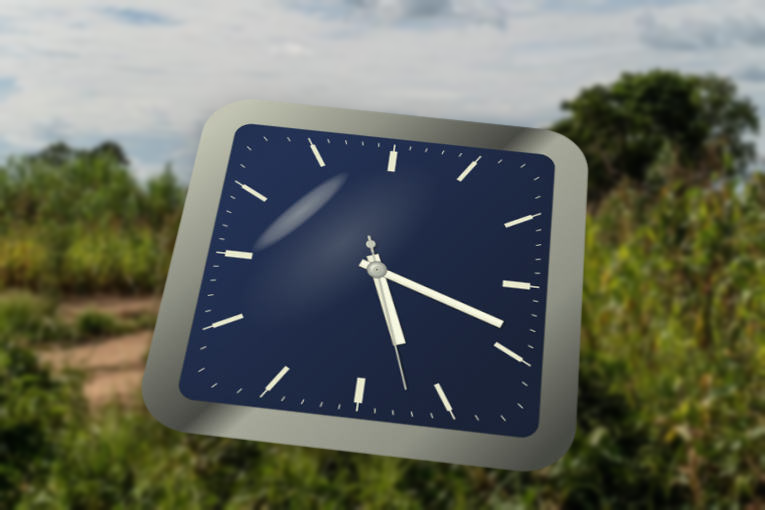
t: h=5 m=18 s=27
